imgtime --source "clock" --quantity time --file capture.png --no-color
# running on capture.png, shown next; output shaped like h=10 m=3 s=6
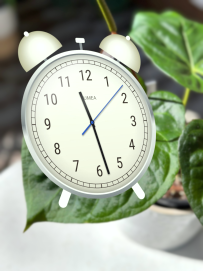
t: h=11 m=28 s=8
